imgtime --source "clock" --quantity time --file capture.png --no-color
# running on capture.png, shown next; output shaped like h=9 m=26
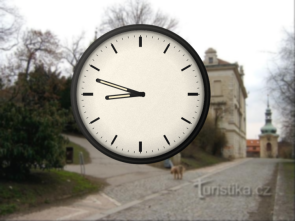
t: h=8 m=48
